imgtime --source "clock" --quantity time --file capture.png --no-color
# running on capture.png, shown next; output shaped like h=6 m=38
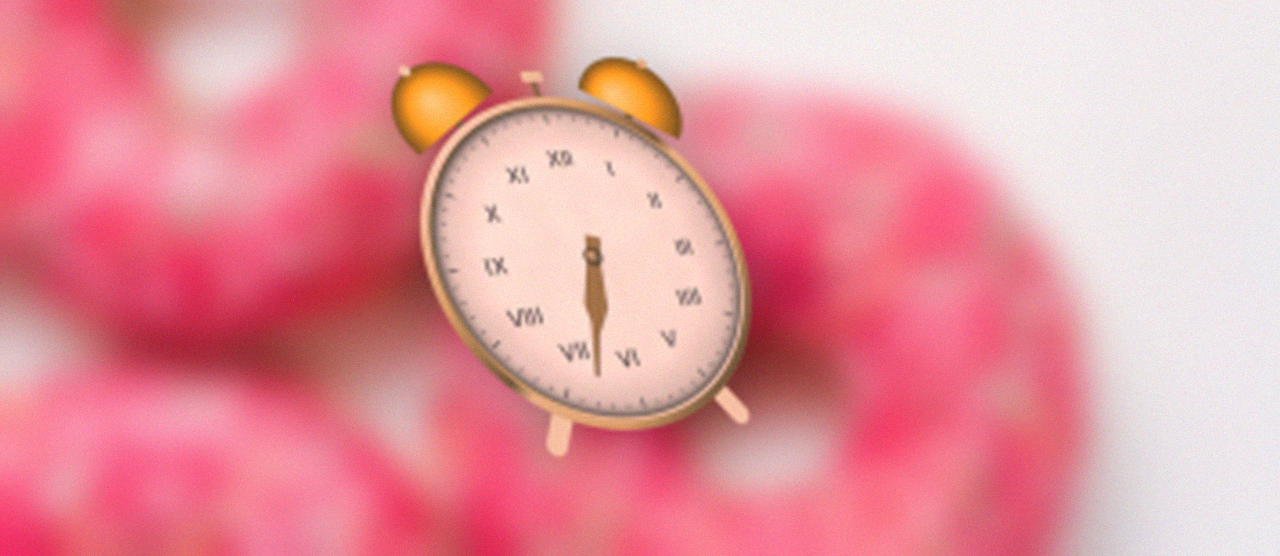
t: h=6 m=33
